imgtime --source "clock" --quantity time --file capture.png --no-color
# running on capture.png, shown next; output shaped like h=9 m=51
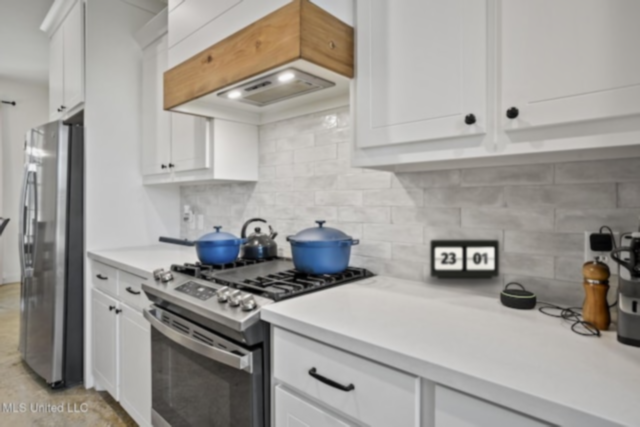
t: h=23 m=1
